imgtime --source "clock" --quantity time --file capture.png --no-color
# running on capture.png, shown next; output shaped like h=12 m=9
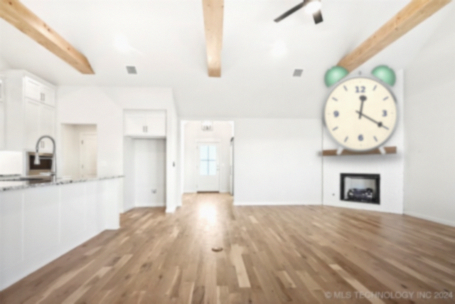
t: h=12 m=20
